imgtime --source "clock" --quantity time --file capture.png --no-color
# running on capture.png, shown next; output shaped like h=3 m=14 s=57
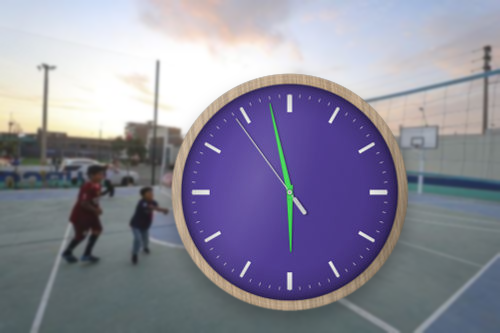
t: h=5 m=57 s=54
